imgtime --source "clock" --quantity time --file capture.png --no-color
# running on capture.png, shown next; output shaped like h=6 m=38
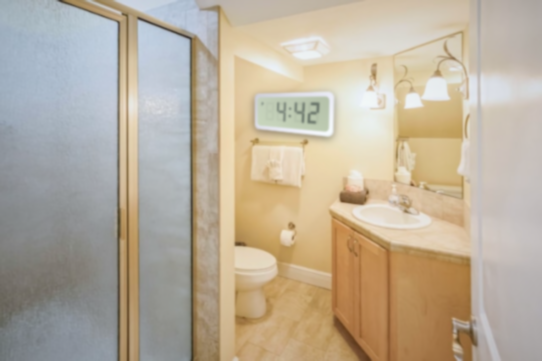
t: h=4 m=42
